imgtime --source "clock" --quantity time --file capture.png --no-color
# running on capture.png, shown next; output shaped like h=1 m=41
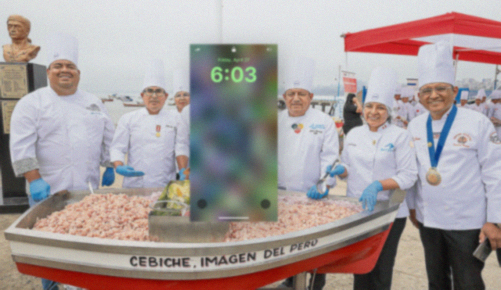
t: h=6 m=3
